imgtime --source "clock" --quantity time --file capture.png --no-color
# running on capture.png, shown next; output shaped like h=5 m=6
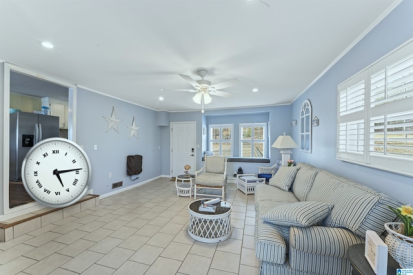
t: h=5 m=14
